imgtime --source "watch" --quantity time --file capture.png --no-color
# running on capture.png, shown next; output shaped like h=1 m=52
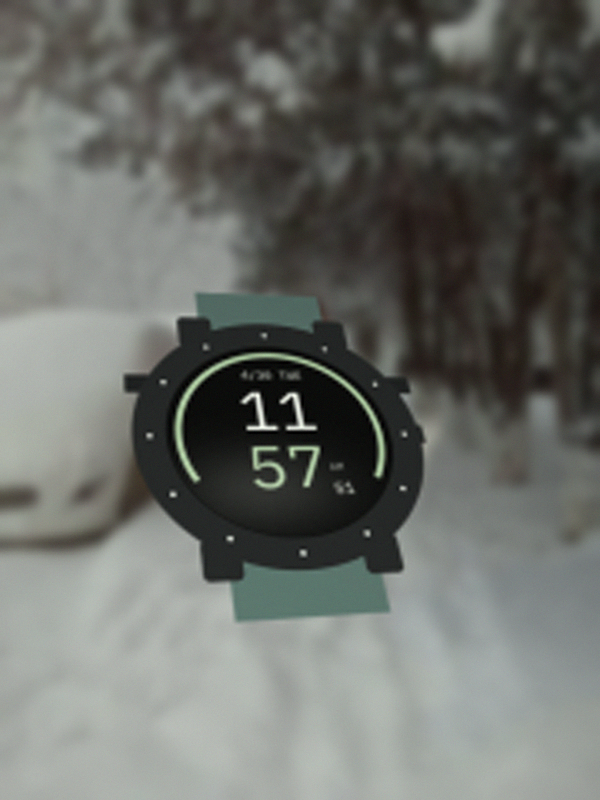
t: h=11 m=57
